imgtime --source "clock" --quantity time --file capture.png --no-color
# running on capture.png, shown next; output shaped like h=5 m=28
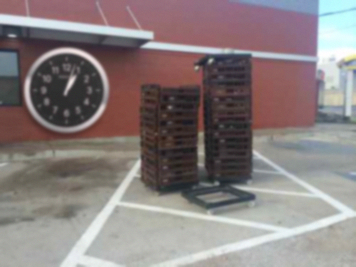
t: h=1 m=3
